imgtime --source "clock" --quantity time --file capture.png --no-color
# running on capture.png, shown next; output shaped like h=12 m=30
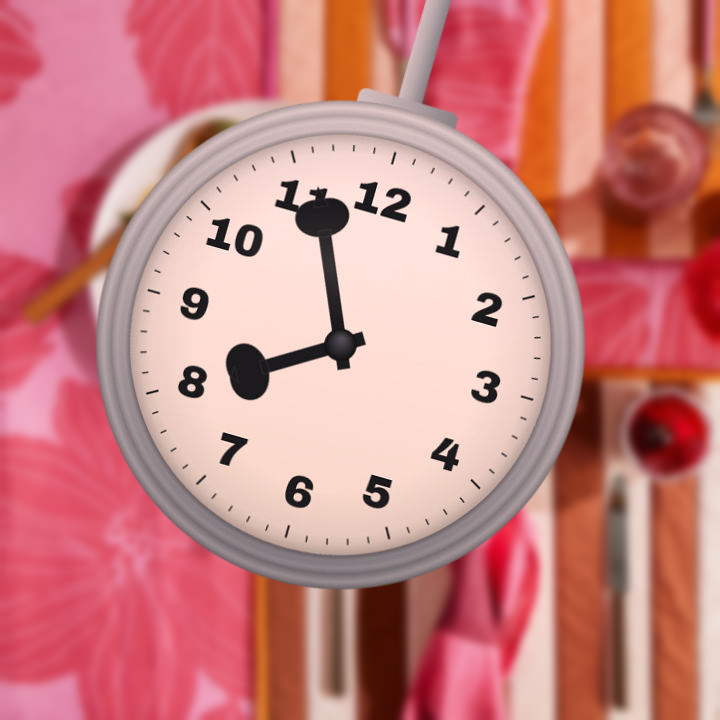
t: h=7 m=56
